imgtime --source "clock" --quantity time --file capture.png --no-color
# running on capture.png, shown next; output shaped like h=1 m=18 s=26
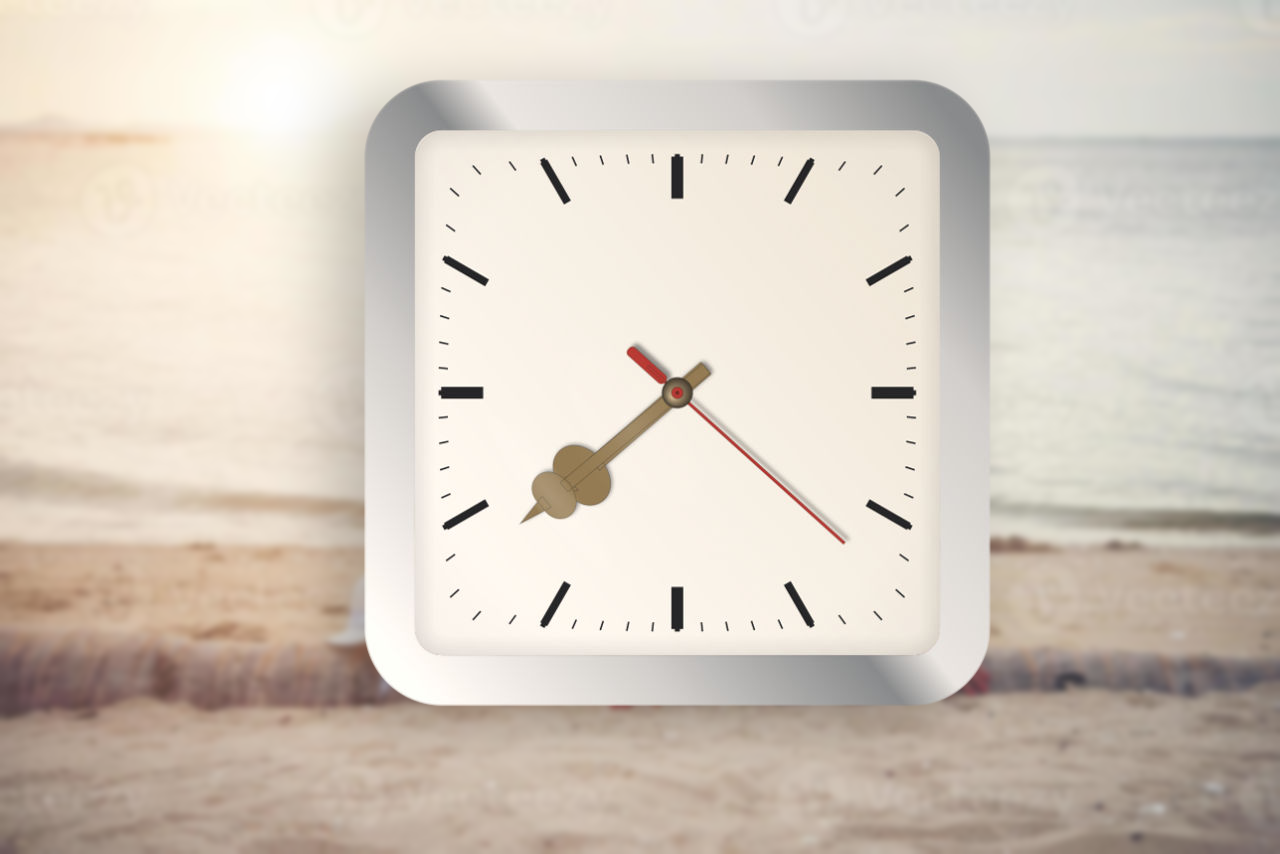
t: h=7 m=38 s=22
